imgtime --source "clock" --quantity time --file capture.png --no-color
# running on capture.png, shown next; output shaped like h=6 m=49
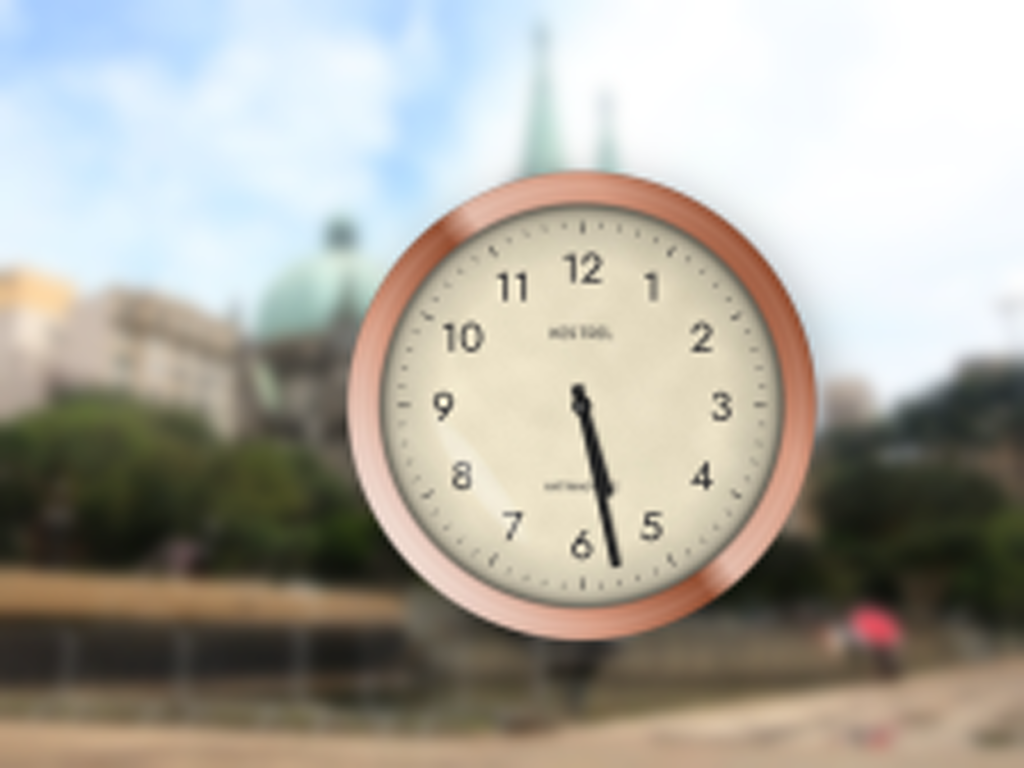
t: h=5 m=28
